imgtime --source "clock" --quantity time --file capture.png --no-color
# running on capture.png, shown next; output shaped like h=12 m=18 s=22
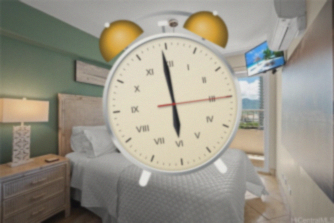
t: h=5 m=59 s=15
